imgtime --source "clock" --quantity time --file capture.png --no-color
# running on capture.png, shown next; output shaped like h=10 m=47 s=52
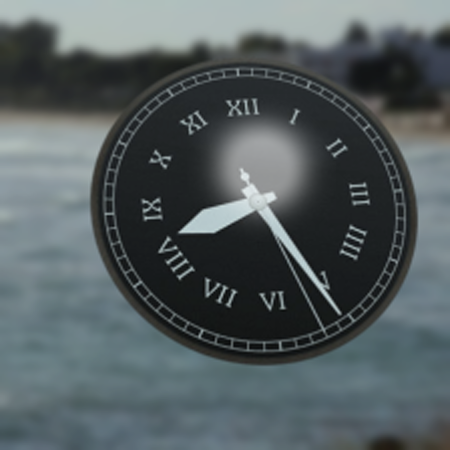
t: h=8 m=25 s=27
